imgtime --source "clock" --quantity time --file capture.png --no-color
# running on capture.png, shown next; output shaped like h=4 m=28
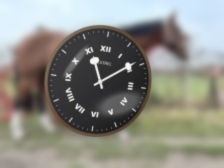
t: h=11 m=9
